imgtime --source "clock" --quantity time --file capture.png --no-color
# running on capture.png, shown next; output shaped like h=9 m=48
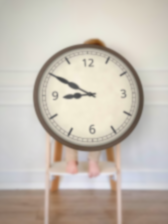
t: h=8 m=50
